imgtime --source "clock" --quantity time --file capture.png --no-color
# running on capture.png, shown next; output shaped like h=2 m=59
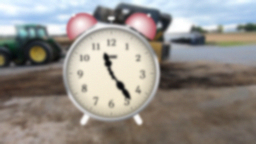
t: h=11 m=24
